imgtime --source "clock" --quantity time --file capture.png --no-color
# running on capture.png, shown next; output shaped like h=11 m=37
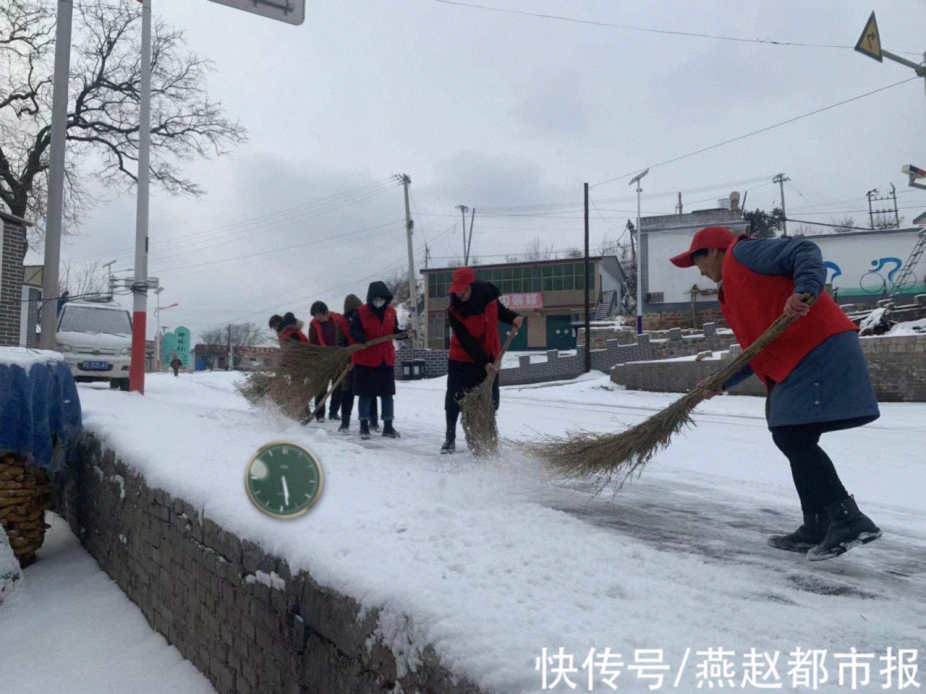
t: h=5 m=28
